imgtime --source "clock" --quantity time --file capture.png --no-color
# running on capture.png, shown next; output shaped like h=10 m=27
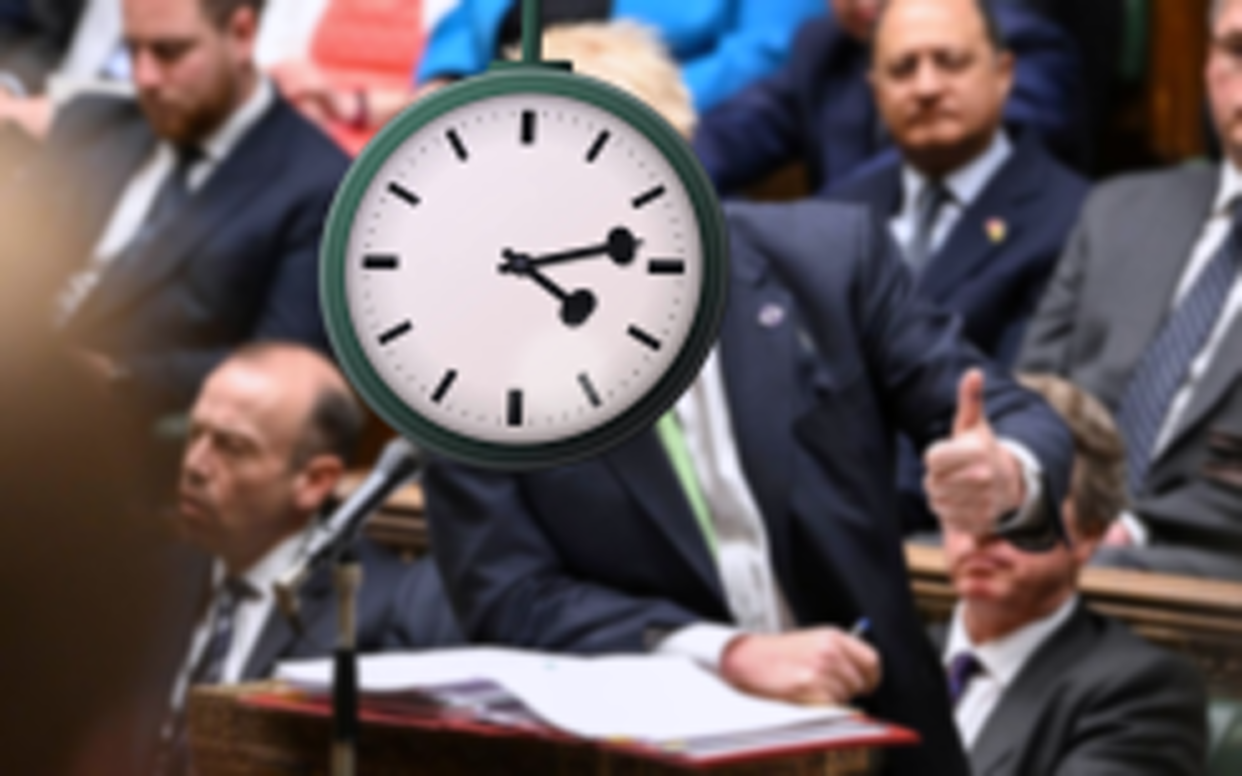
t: h=4 m=13
